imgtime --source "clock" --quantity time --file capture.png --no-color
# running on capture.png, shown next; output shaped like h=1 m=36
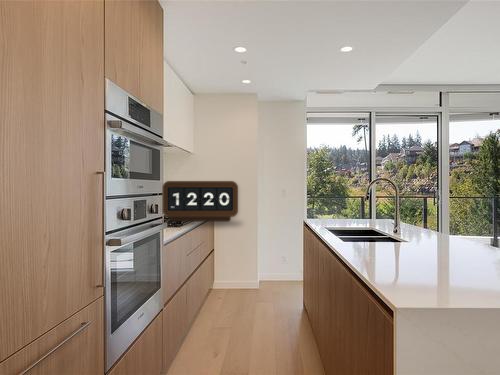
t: h=12 m=20
